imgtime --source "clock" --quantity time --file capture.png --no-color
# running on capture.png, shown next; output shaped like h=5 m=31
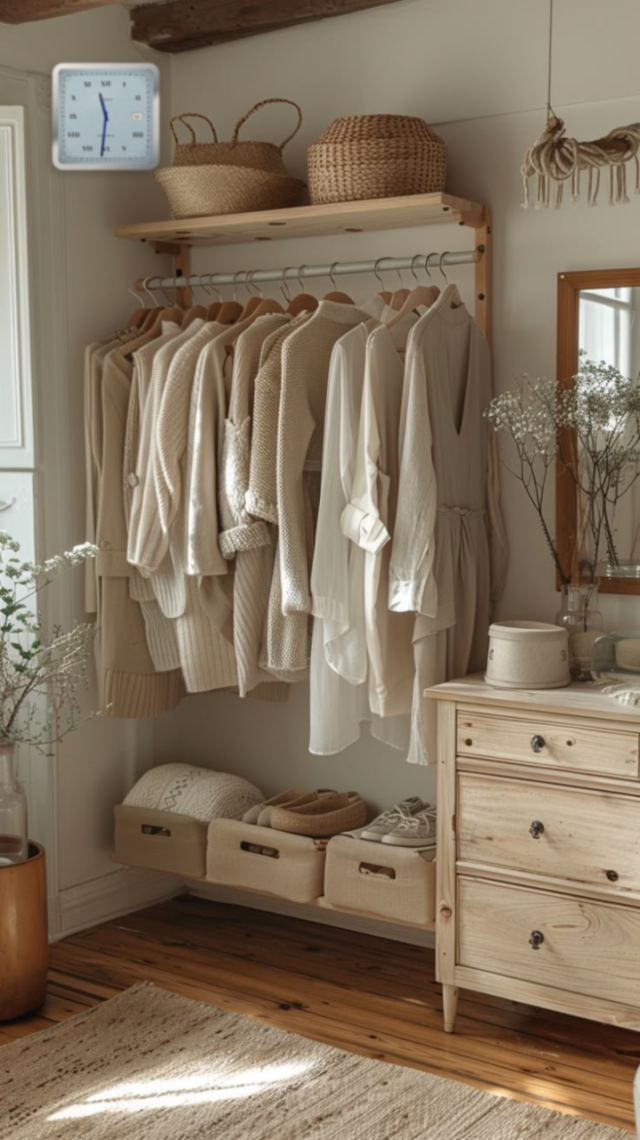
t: h=11 m=31
